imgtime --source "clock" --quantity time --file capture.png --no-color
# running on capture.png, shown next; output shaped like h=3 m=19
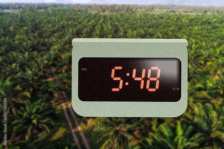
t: h=5 m=48
